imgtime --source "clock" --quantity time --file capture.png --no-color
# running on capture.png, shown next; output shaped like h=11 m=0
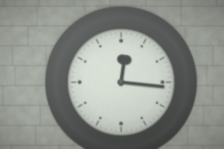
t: h=12 m=16
